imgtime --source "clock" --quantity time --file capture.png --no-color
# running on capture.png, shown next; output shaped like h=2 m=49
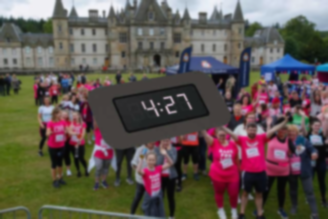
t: h=4 m=27
